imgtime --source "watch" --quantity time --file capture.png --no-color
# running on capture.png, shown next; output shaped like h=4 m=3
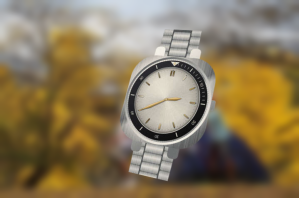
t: h=2 m=40
